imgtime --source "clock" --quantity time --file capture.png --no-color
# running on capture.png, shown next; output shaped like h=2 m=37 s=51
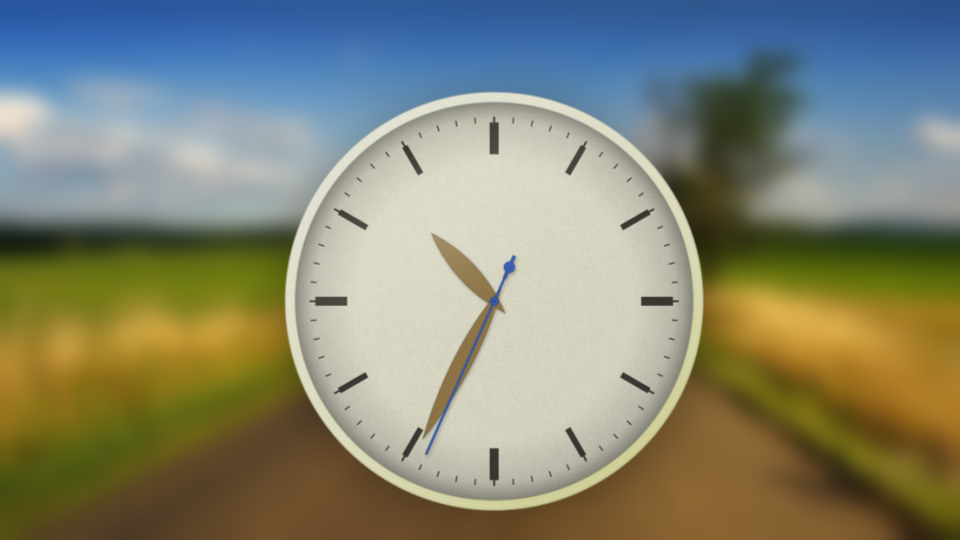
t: h=10 m=34 s=34
